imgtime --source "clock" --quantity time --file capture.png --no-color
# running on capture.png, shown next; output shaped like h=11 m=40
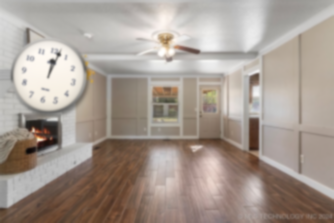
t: h=12 m=2
